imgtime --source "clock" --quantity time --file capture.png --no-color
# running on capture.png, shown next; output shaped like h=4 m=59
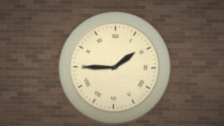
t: h=1 m=45
